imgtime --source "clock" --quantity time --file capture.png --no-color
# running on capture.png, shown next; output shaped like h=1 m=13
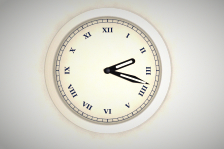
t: h=2 m=18
